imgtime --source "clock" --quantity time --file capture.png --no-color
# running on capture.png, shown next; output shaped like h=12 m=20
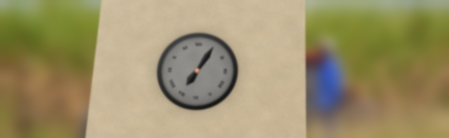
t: h=7 m=5
